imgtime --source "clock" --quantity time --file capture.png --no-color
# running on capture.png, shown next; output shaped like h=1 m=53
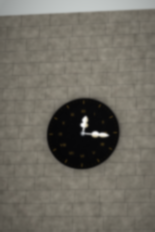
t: h=12 m=16
